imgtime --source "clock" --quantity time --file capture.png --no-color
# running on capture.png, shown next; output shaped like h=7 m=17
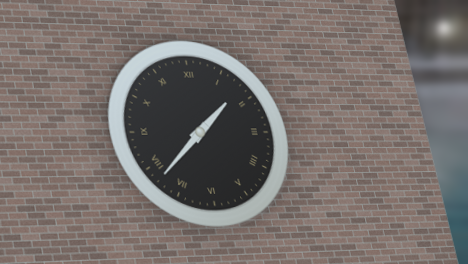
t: h=1 m=38
